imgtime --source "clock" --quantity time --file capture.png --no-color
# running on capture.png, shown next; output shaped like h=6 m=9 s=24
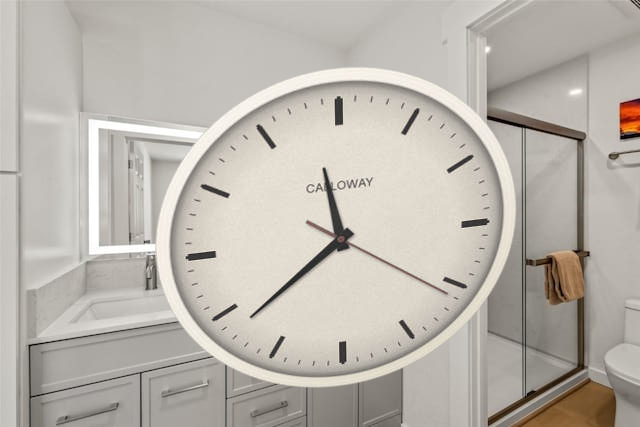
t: h=11 m=38 s=21
